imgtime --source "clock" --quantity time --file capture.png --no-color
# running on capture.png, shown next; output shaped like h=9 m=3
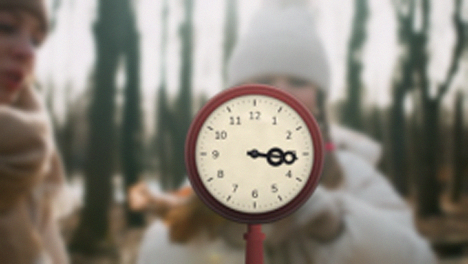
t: h=3 m=16
